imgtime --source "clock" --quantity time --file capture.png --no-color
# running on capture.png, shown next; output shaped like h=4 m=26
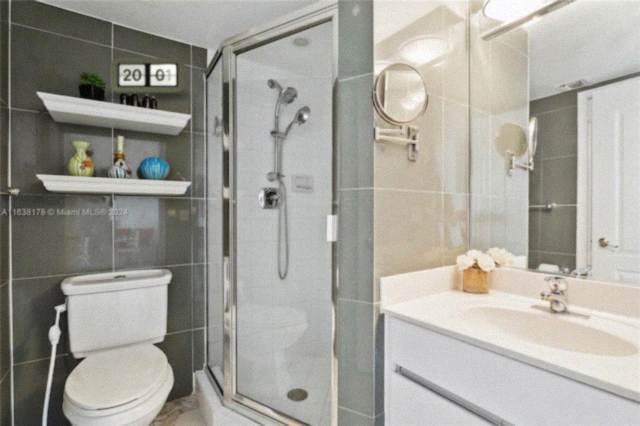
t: h=20 m=1
